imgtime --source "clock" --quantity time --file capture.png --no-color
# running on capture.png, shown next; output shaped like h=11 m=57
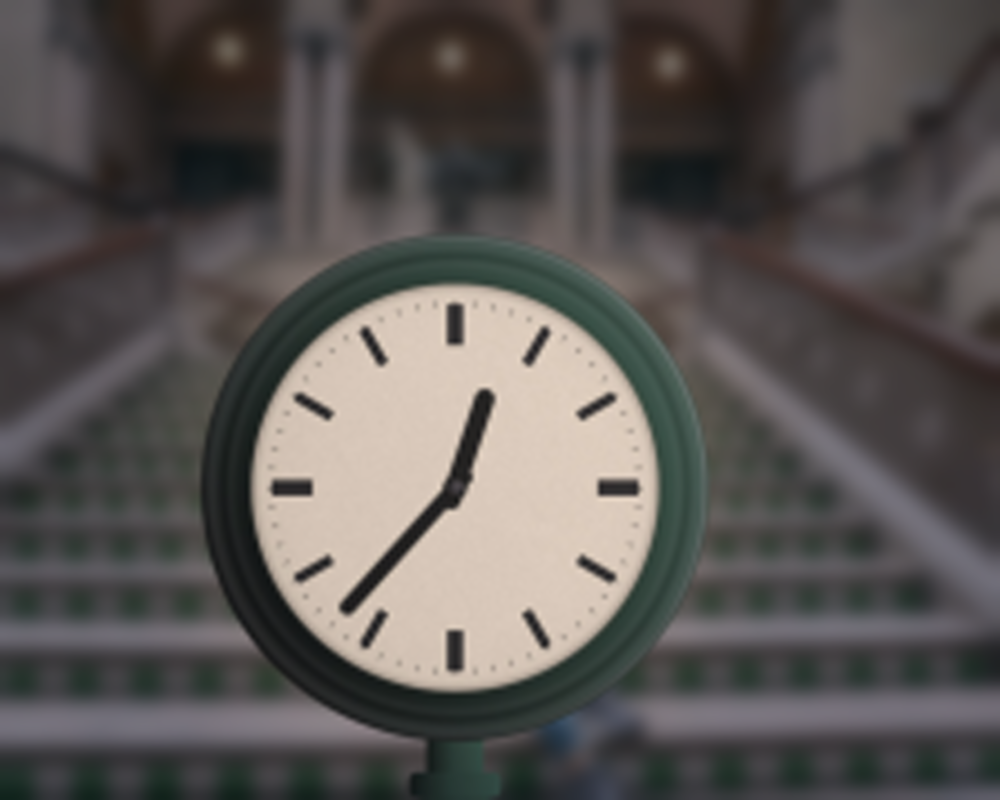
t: h=12 m=37
